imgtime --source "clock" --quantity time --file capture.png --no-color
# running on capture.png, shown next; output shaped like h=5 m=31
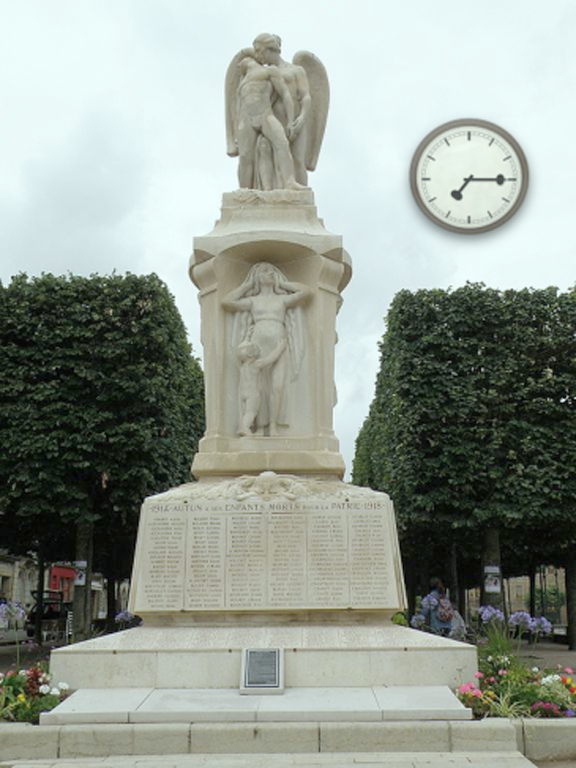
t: h=7 m=15
